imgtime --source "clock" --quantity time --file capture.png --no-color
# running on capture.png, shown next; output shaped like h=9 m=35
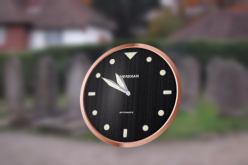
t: h=10 m=50
